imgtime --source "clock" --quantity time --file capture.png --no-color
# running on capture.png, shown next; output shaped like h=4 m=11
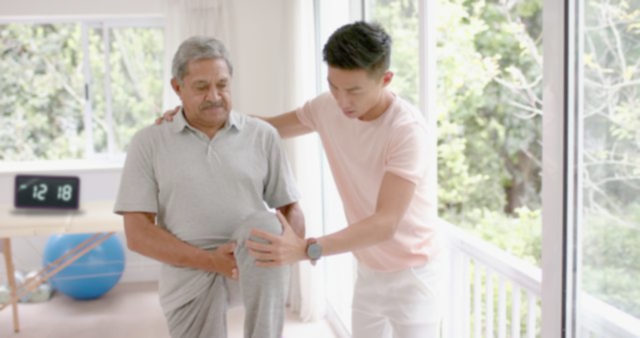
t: h=12 m=18
